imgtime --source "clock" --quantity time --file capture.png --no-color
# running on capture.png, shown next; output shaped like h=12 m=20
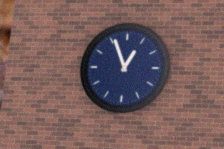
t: h=12 m=56
